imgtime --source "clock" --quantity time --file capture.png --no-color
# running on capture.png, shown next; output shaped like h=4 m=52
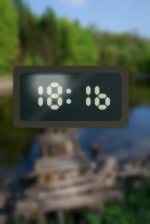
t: h=18 m=16
